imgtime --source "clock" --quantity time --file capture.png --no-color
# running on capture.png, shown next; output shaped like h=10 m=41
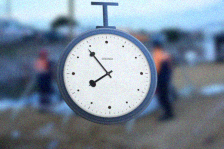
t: h=7 m=54
